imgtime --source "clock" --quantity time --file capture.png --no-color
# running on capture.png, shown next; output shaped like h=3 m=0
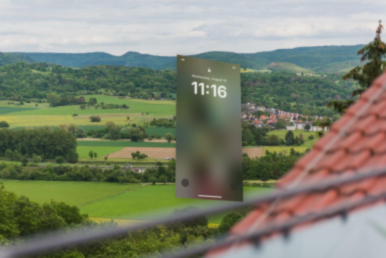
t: h=11 m=16
